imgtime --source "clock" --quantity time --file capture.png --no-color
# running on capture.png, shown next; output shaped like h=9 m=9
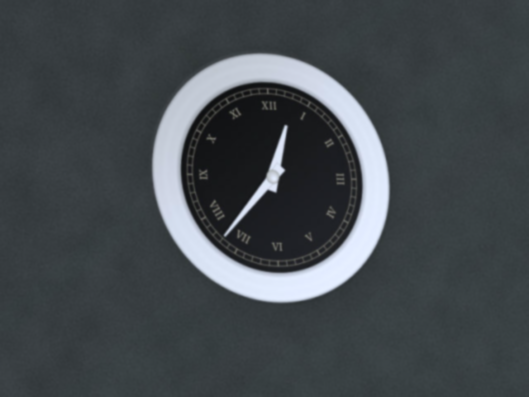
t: h=12 m=37
